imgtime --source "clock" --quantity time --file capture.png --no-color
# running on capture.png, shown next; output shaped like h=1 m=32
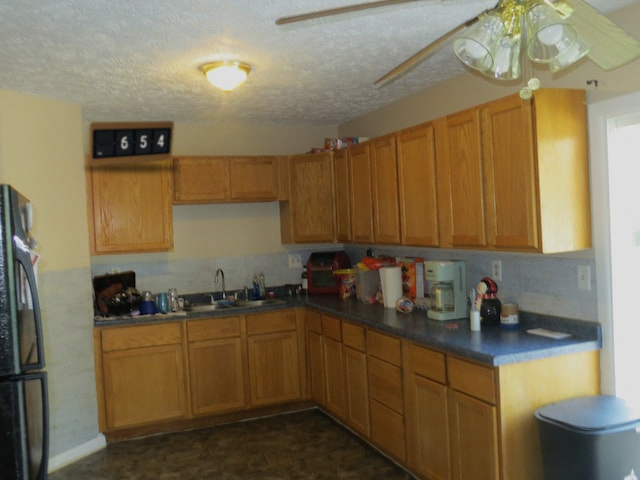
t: h=6 m=54
